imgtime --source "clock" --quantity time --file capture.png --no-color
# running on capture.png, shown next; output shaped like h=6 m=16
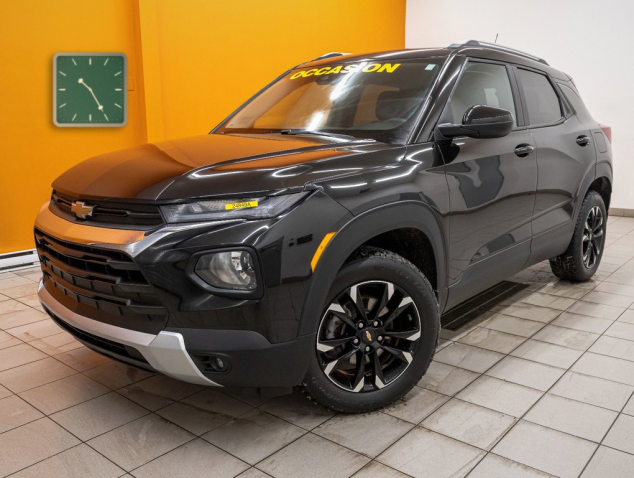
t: h=10 m=25
